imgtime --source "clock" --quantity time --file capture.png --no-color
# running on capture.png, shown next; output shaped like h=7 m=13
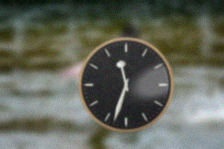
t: h=11 m=33
